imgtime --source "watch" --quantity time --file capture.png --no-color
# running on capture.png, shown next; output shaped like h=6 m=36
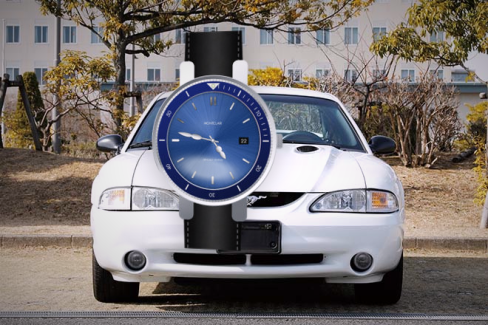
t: h=4 m=47
